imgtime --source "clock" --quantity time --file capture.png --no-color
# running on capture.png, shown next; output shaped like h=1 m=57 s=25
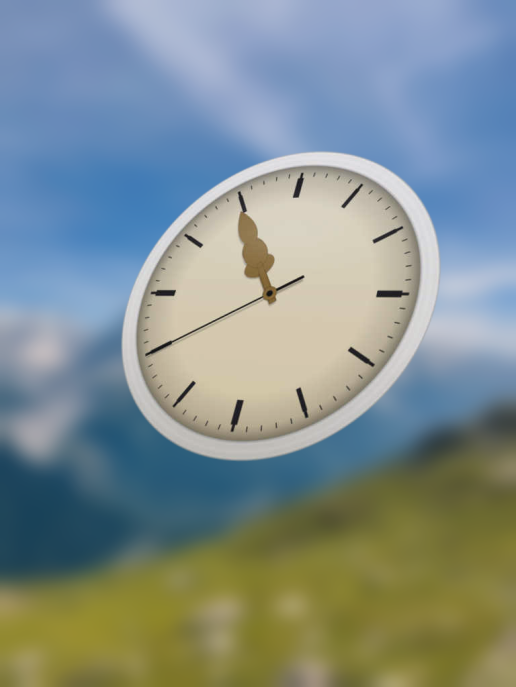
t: h=10 m=54 s=40
